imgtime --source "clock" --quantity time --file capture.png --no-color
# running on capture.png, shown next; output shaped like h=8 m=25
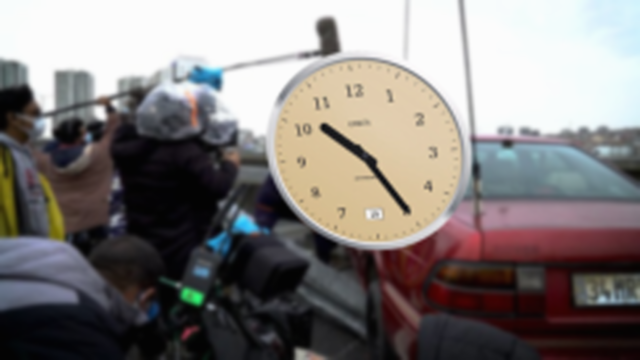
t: h=10 m=25
